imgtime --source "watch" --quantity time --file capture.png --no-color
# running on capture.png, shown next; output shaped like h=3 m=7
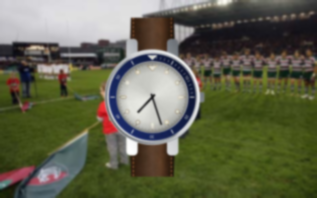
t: h=7 m=27
